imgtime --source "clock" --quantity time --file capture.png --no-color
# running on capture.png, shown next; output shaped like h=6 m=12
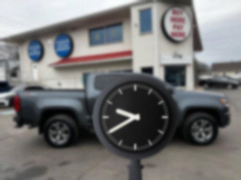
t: h=9 m=40
